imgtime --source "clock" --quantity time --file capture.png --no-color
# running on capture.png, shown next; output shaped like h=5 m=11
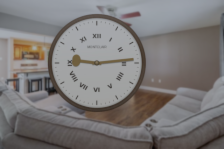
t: h=9 m=14
